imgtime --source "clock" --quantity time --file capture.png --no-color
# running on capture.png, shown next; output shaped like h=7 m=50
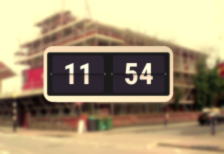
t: h=11 m=54
